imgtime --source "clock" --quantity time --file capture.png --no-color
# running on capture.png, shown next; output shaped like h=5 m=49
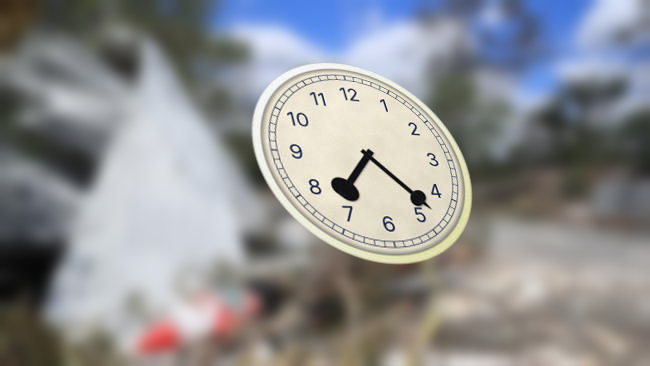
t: h=7 m=23
